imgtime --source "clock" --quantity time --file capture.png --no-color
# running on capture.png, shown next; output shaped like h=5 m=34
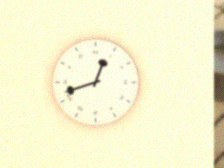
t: h=12 m=42
